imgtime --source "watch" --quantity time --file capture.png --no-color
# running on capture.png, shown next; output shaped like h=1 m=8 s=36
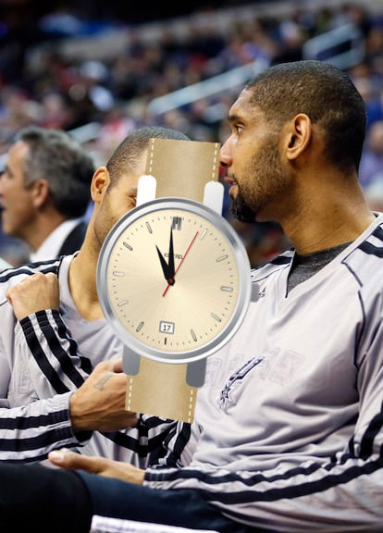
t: h=10 m=59 s=4
